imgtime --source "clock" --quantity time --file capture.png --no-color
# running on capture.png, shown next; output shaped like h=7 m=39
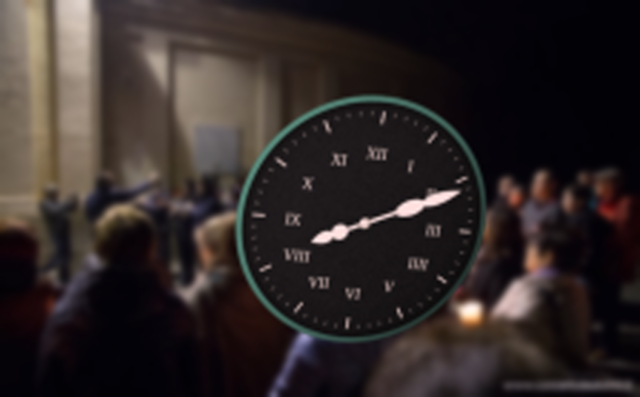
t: h=8 m=11
